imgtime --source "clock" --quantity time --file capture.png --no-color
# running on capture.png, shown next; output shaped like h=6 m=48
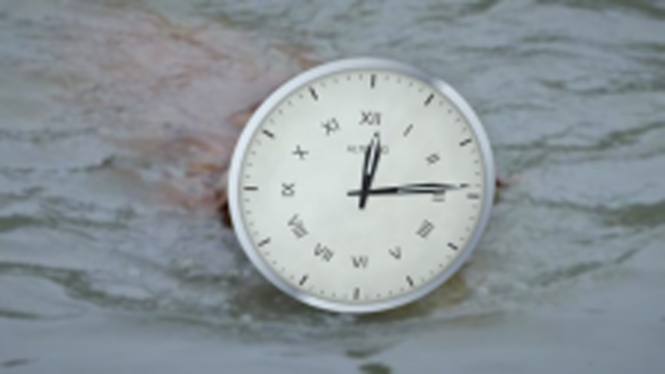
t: h=12 m=14
